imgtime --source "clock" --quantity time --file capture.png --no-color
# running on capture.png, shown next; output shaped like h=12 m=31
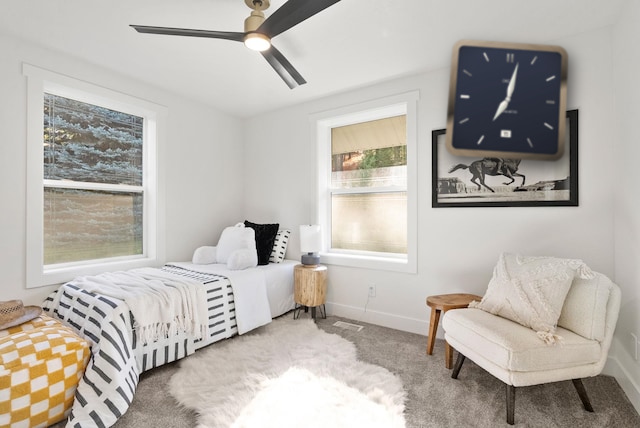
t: h=7 m=2
